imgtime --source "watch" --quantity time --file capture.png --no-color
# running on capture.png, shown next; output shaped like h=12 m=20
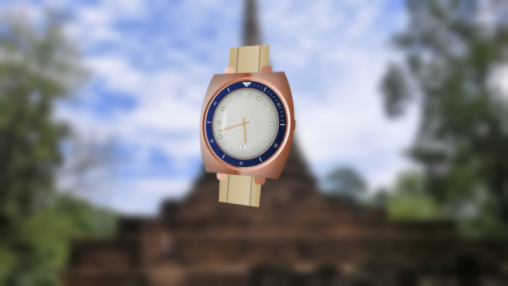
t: h=5 m=42
